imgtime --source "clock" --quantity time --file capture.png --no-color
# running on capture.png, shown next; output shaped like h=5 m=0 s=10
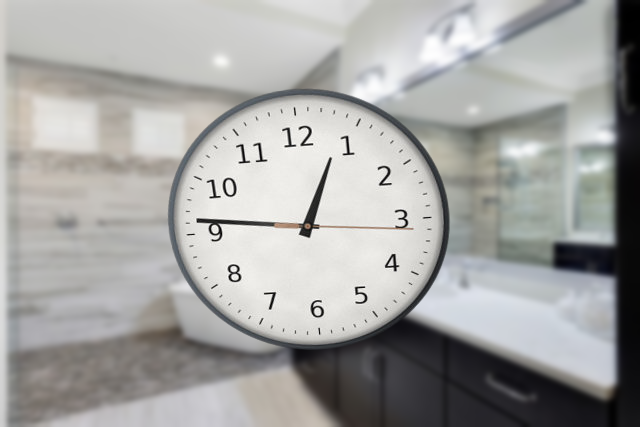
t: h=12 m=46 s=16
